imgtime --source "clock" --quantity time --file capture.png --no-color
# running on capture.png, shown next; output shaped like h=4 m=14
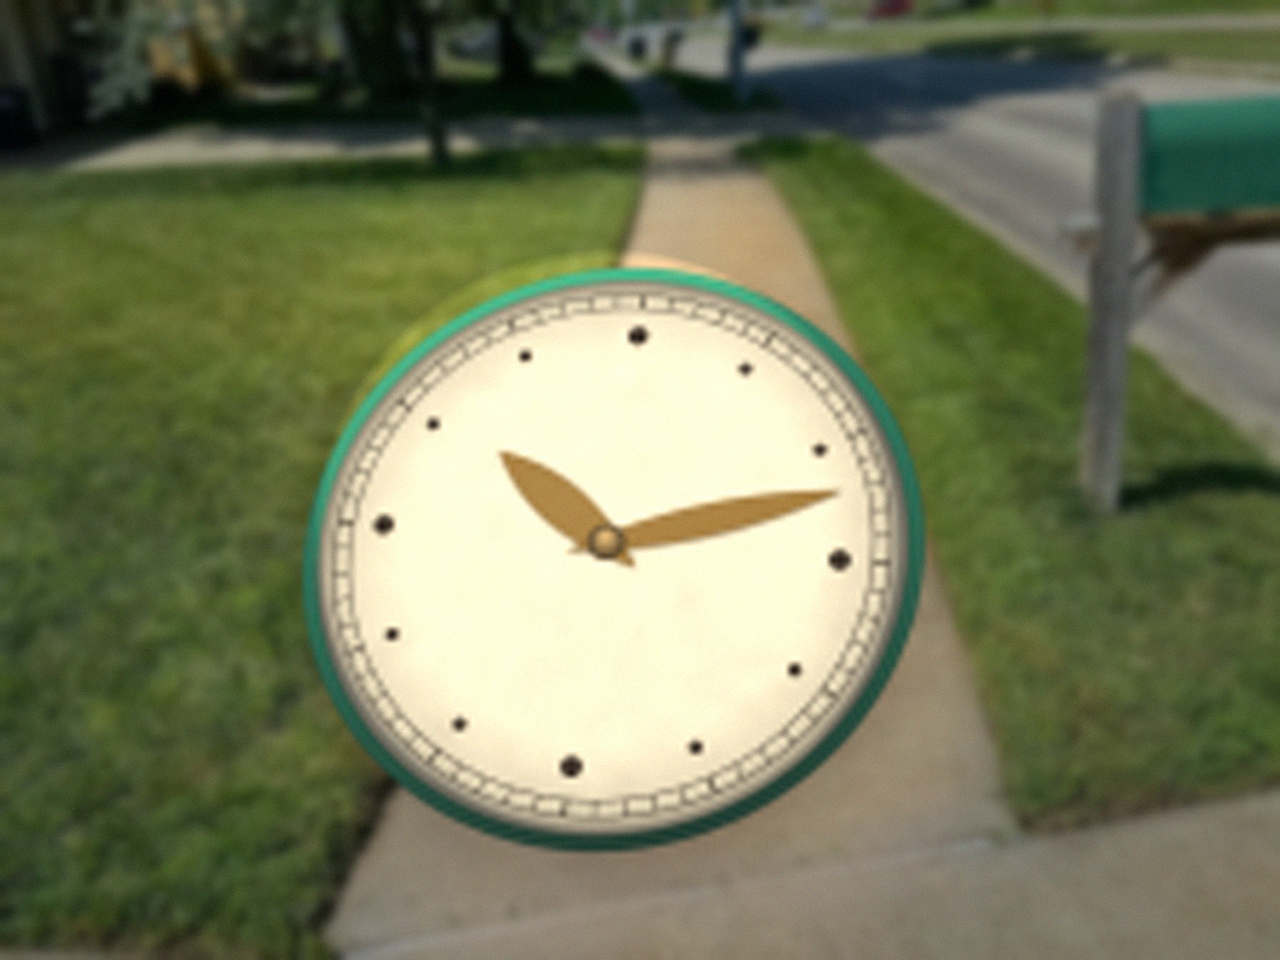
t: h=10 m=12
